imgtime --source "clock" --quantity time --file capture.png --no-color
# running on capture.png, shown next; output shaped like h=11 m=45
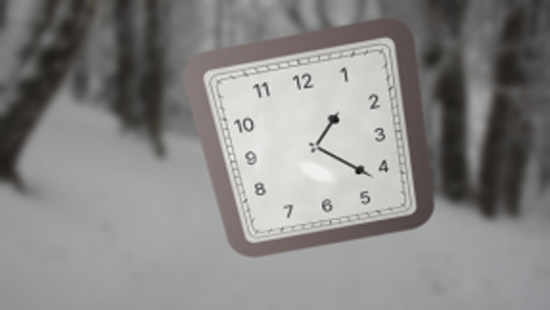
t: h=1 m=22
